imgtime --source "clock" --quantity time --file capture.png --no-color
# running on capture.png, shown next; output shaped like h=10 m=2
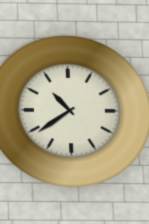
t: h=10 m=39
